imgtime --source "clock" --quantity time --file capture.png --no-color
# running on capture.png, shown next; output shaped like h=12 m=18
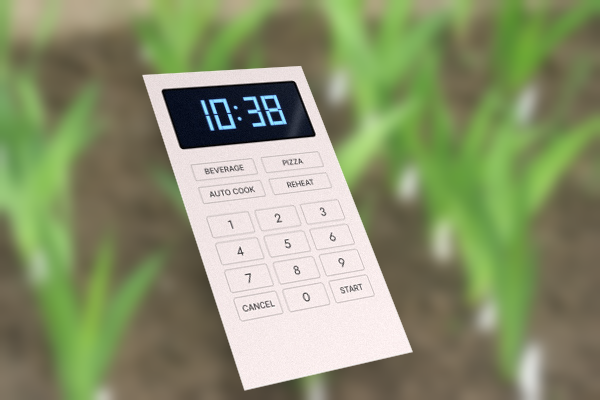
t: h=10 m=38
